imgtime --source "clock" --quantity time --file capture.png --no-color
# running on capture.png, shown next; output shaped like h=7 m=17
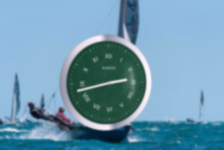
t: h=2 m=43
